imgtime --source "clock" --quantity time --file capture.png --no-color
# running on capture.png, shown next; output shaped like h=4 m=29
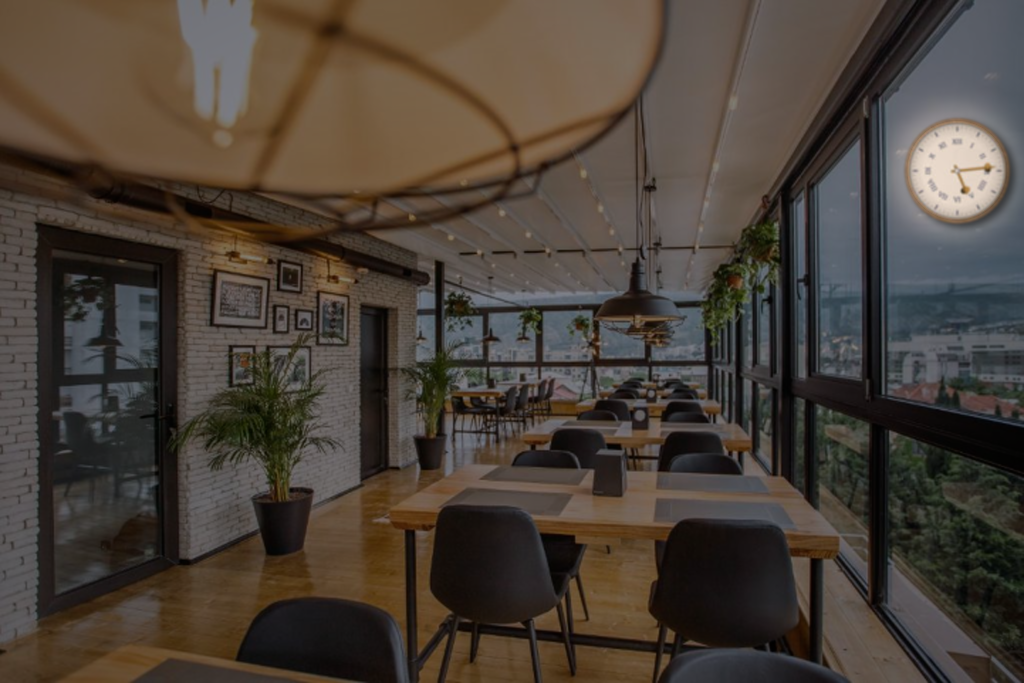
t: h=5 m=14
